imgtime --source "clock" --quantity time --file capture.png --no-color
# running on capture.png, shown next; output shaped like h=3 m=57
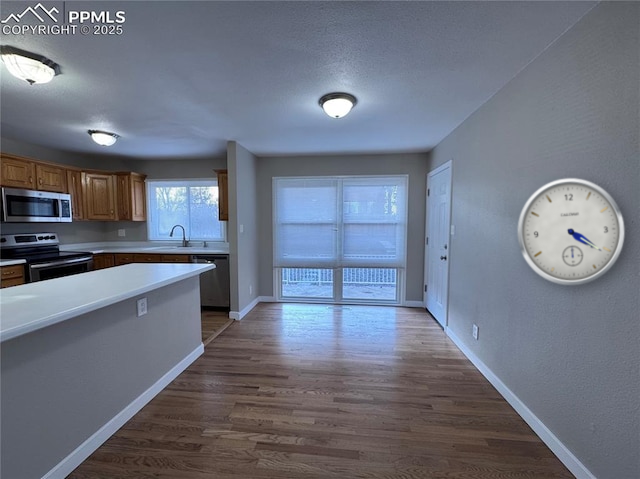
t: h=4 m=21
